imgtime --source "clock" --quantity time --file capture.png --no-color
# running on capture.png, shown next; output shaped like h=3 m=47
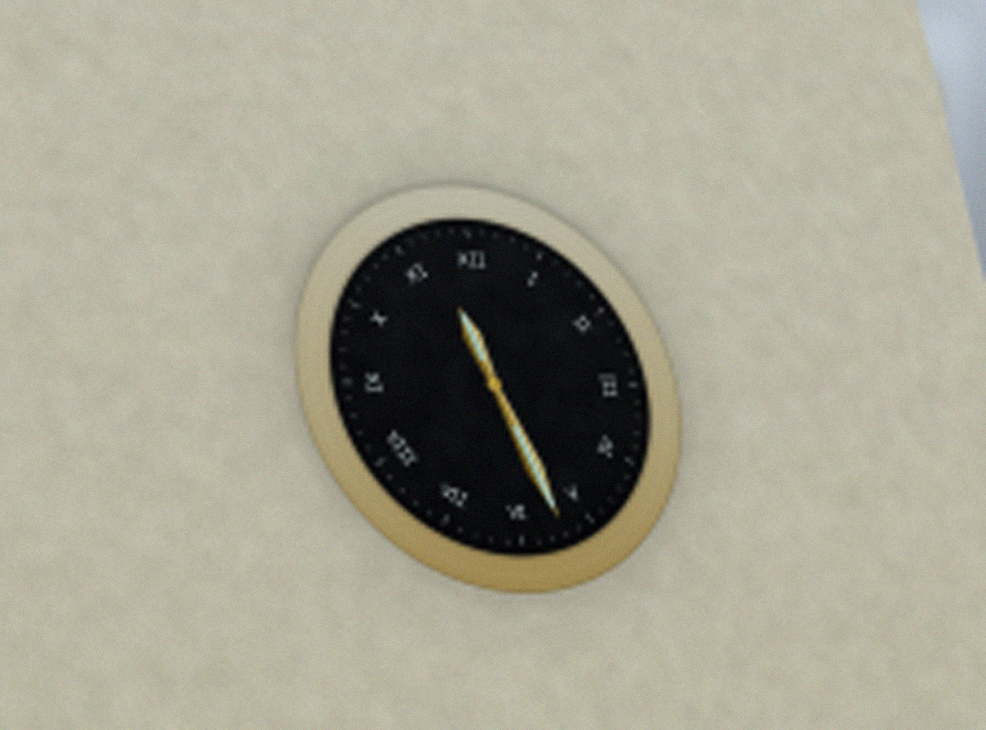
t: h=11 m=27
